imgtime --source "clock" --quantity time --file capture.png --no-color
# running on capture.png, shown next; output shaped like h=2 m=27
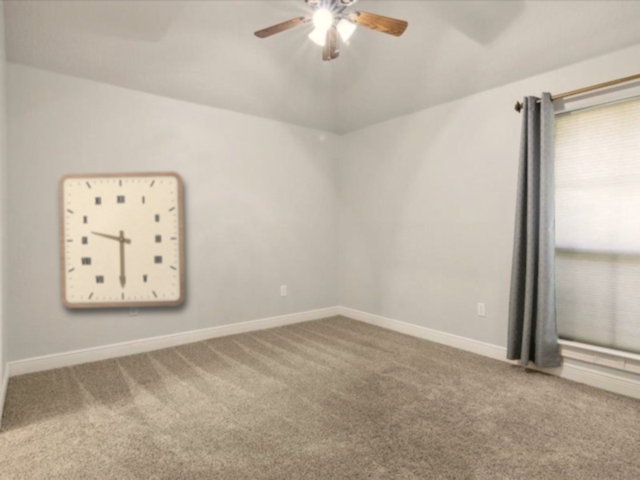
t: h=9 m=30
